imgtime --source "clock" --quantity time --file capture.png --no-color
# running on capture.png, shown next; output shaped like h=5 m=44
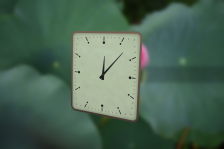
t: h=12 m=7
